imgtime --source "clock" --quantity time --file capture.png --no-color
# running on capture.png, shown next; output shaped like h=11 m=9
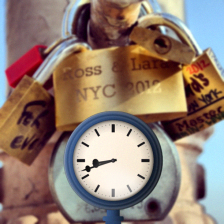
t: h=8 m=42
